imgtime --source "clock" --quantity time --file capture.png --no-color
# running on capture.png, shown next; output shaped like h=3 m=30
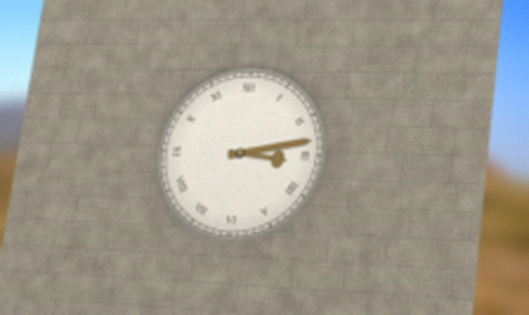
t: h=3 m=13
